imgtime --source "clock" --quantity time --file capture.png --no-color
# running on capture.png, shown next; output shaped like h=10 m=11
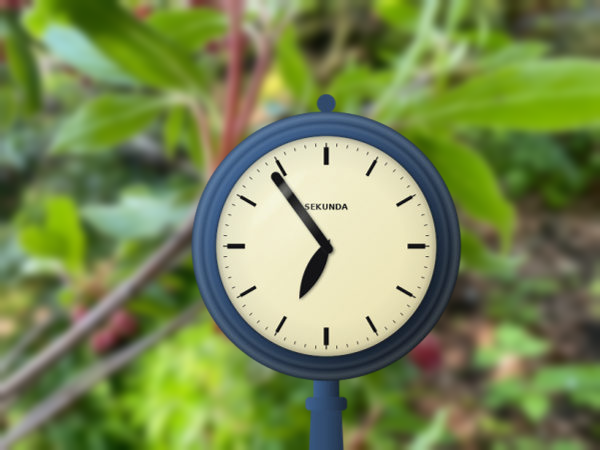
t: h=6 m=54
